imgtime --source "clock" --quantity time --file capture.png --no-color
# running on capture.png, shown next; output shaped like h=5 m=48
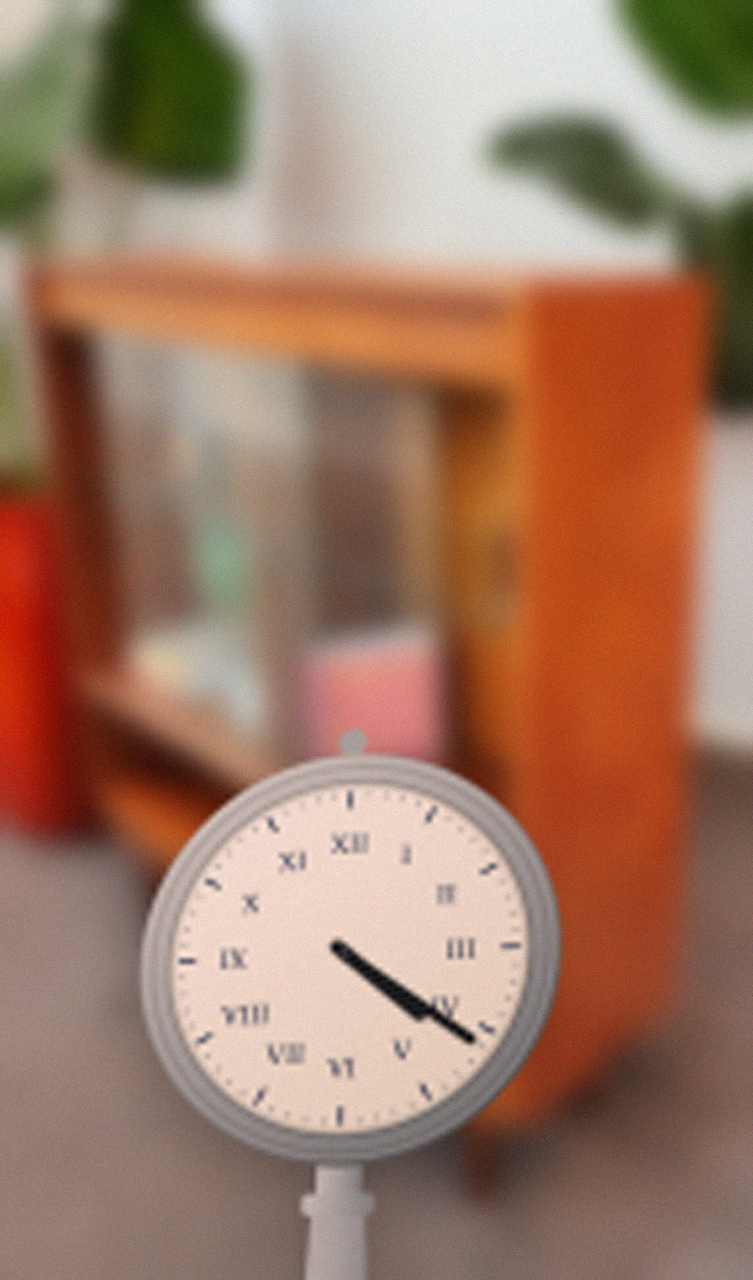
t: h=4 m=21
